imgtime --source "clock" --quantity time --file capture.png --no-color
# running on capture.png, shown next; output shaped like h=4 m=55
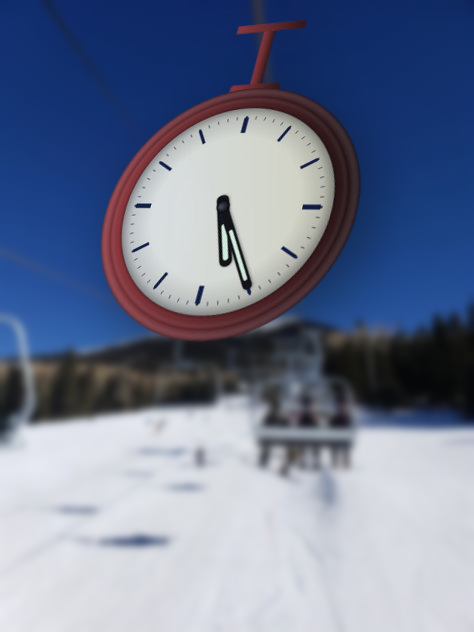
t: h=5 m=25
